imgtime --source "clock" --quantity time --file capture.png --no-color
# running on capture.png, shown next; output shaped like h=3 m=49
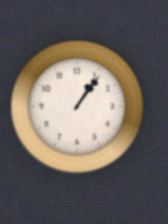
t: h=1 m=6
